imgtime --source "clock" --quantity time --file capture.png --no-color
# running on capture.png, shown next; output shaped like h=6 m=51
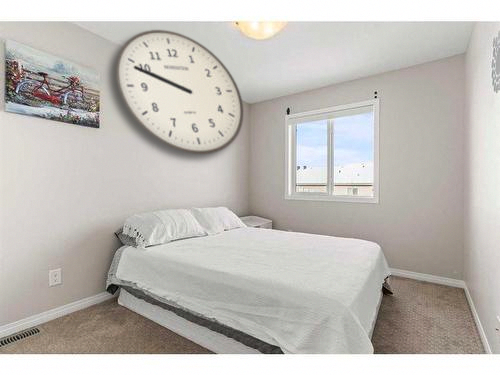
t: h=9 m=49
